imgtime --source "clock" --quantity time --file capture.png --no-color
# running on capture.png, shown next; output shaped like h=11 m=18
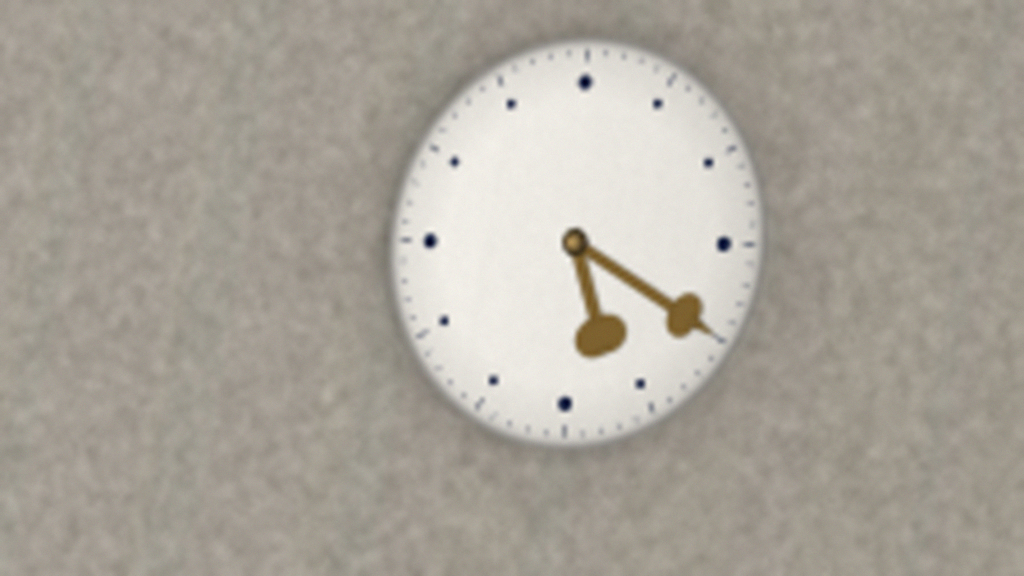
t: h=5 m=20
